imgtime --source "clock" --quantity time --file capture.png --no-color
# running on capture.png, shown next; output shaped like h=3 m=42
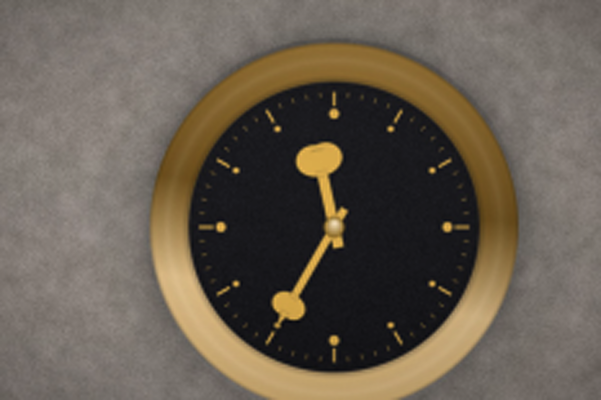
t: h=11 m=35
